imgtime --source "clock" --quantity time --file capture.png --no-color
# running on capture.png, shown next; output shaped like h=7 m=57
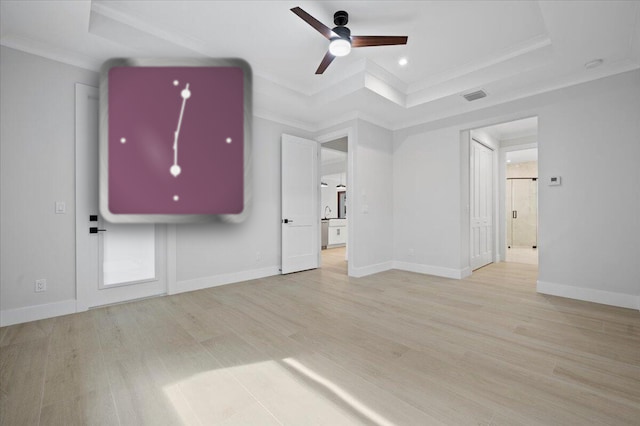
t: h=6 m=2
